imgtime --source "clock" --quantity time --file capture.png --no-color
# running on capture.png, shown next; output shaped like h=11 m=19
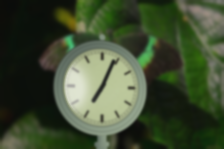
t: h=7 m=4
